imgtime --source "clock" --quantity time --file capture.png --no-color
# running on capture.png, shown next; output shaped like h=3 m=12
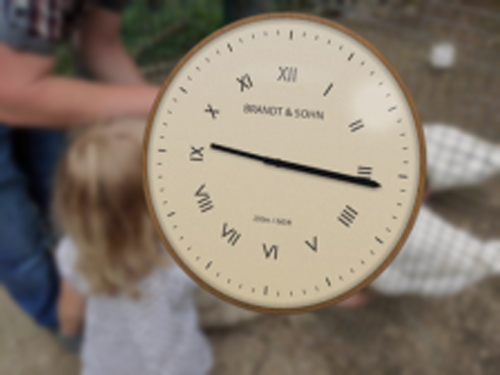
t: h=9 m=16
